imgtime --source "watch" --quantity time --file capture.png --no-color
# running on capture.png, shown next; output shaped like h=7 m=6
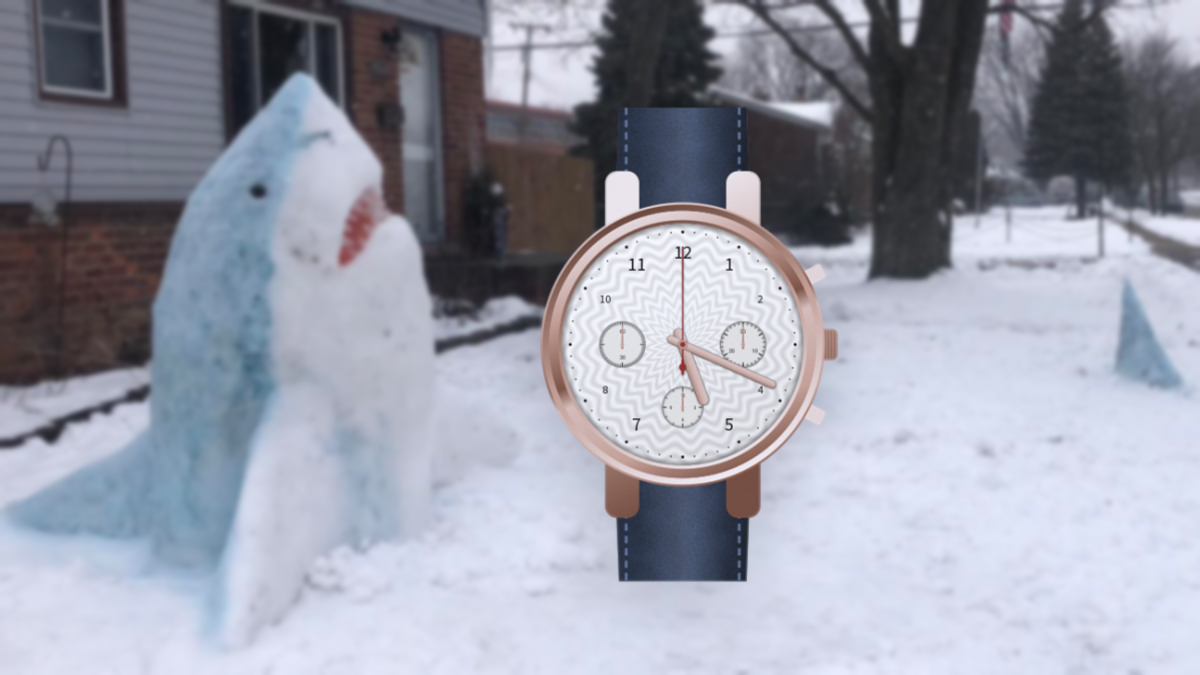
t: h=5 m=19
